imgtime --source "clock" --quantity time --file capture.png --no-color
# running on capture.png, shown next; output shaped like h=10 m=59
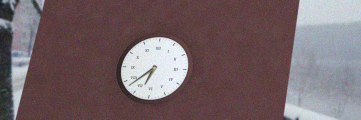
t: h=6 m=38
